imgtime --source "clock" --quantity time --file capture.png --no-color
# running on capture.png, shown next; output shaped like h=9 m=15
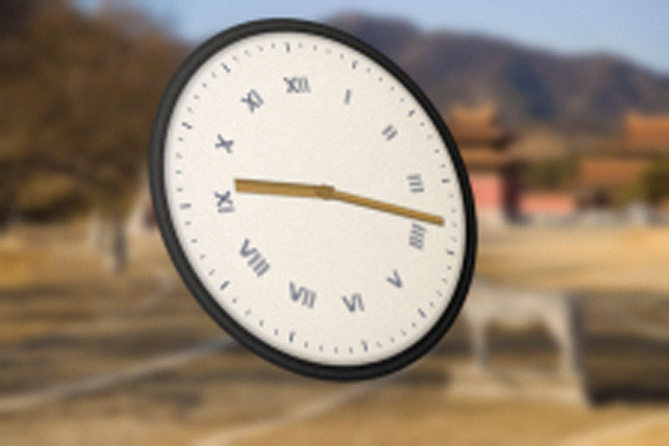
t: h=9 m=18
